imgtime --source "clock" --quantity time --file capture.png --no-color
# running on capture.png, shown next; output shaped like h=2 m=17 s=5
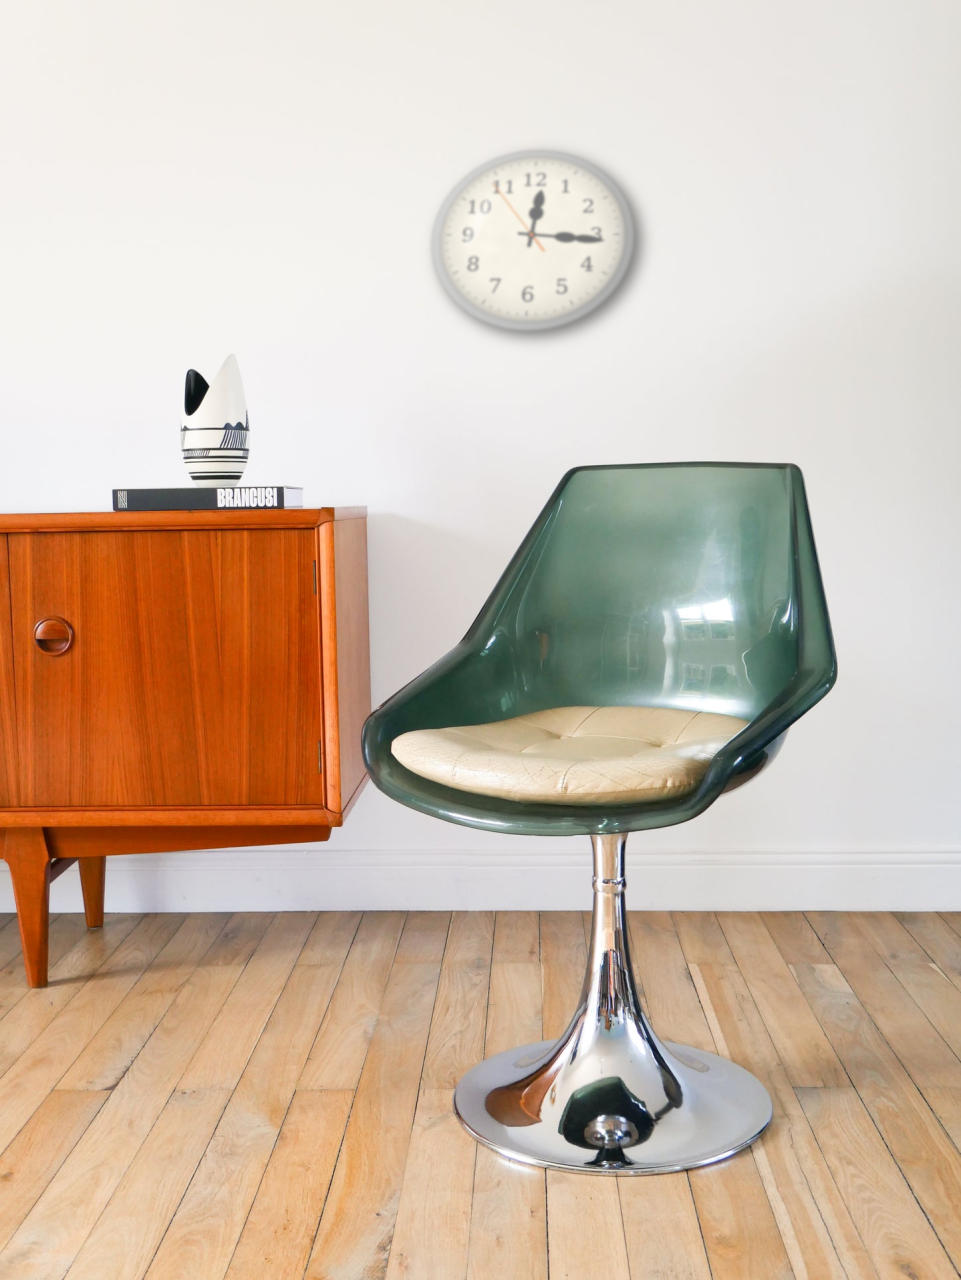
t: h=12 m=15 s=54
